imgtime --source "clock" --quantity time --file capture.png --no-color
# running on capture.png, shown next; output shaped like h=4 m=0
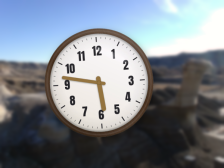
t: h=5 m=47
